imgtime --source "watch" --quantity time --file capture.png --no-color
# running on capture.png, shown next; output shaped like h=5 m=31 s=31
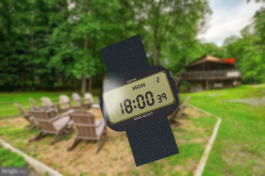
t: h=18 m=0 s=39
